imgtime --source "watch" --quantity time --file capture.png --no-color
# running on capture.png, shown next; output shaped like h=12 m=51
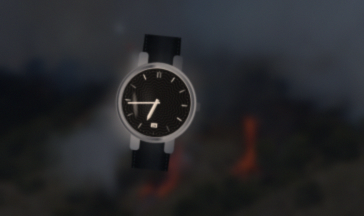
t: h=6 m=44
